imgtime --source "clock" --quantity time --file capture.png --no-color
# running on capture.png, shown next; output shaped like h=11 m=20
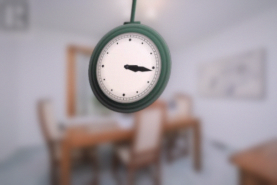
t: h=3 m=16
